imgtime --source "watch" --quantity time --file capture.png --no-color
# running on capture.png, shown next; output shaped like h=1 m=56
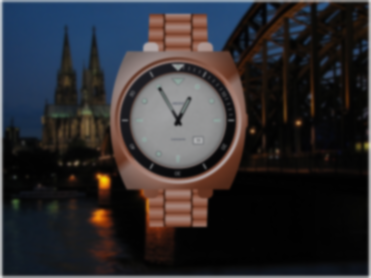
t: h=12 m=55
